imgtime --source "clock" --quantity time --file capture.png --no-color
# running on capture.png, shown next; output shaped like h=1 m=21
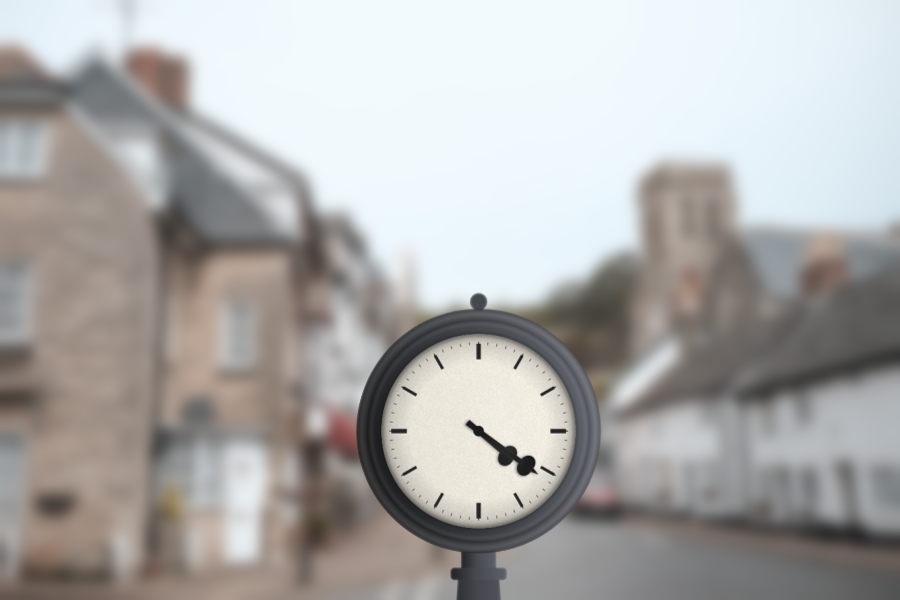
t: h=4 m=21
